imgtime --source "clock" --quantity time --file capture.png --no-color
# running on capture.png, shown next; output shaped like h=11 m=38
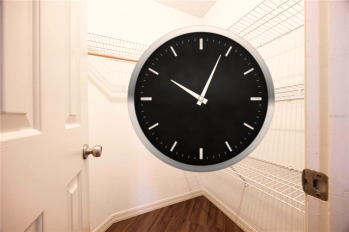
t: h=10 m=4
